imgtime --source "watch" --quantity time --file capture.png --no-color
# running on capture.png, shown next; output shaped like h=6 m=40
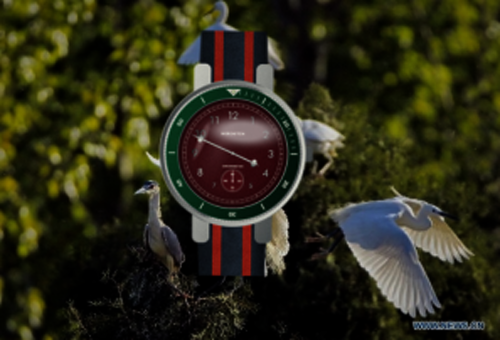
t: h=3 m=49
